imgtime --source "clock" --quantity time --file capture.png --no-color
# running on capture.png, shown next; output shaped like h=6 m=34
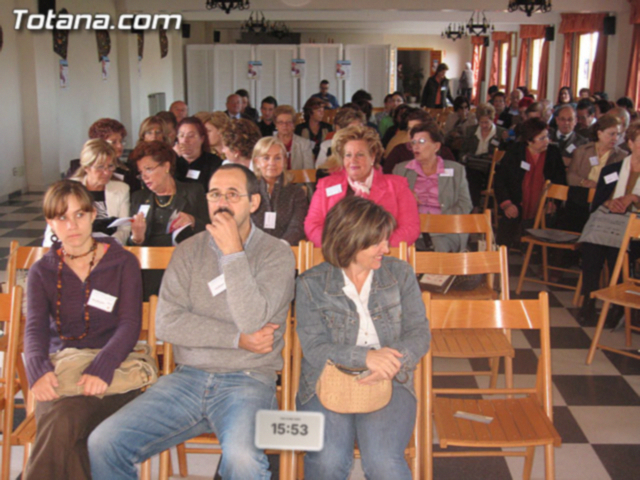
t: h=15 m=53
